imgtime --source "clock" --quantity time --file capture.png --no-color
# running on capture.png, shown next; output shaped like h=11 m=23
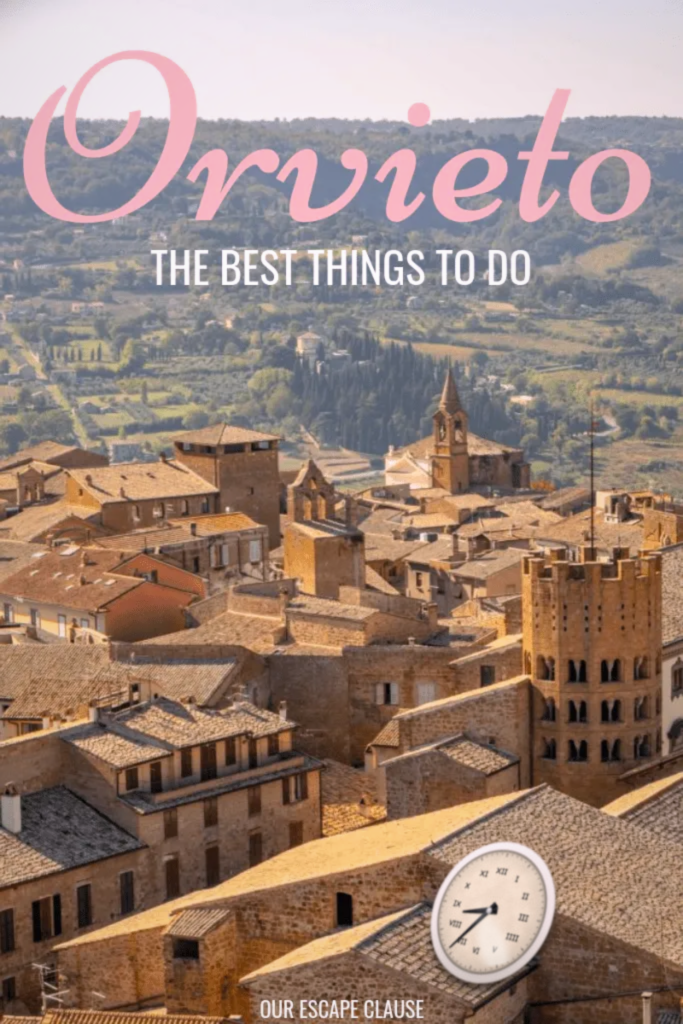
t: h=8 m=36
